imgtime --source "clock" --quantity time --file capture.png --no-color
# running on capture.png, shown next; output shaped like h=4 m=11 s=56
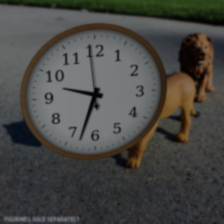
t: h=9 m=32 s=59
